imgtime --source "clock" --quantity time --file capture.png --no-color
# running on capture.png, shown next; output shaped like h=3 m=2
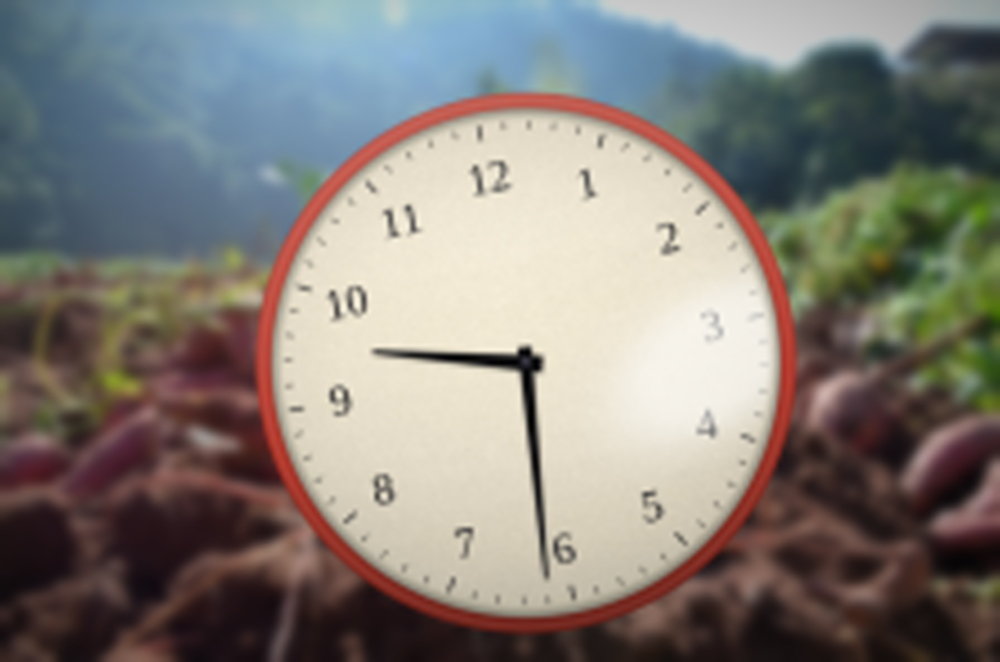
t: h=9 m=31
